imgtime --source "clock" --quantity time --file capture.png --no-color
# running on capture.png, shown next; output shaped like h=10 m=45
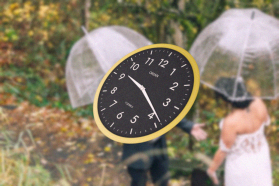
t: h=9 m=19
